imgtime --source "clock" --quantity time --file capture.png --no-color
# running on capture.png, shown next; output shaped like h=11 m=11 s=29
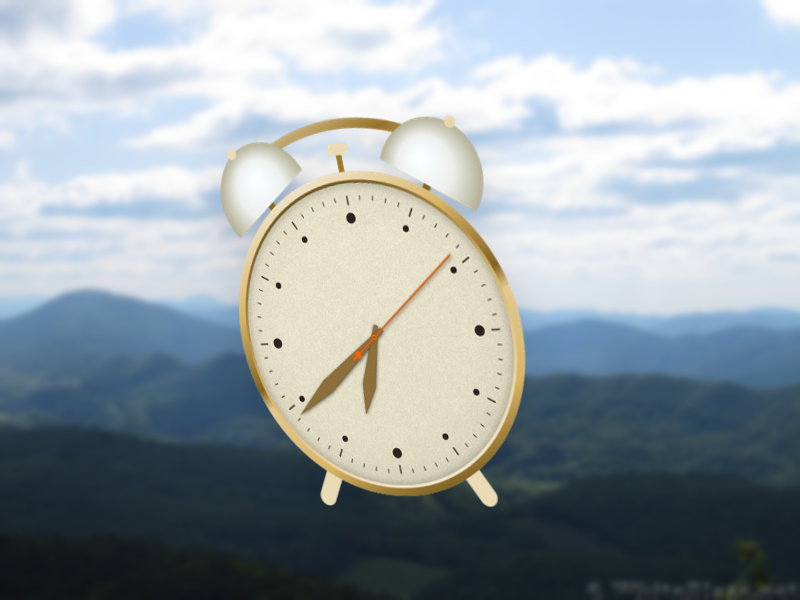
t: h=6 m=39 s=9
